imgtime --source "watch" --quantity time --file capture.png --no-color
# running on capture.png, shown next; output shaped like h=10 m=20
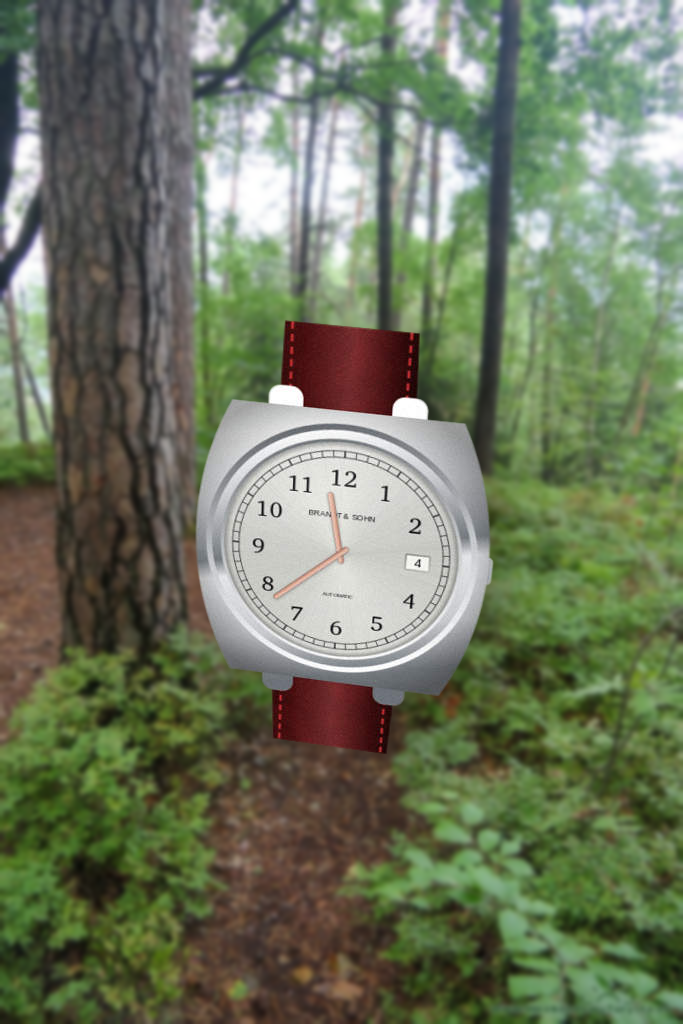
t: h=11 m=38
